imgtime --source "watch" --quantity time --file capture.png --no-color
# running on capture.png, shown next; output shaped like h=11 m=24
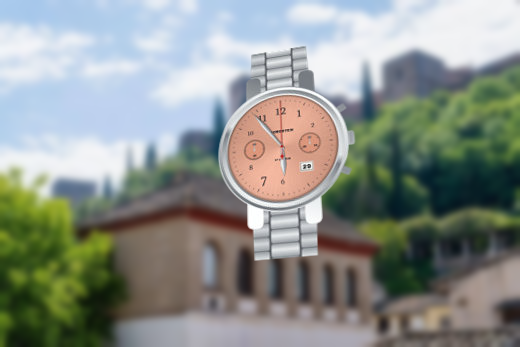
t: h=5 m=54
